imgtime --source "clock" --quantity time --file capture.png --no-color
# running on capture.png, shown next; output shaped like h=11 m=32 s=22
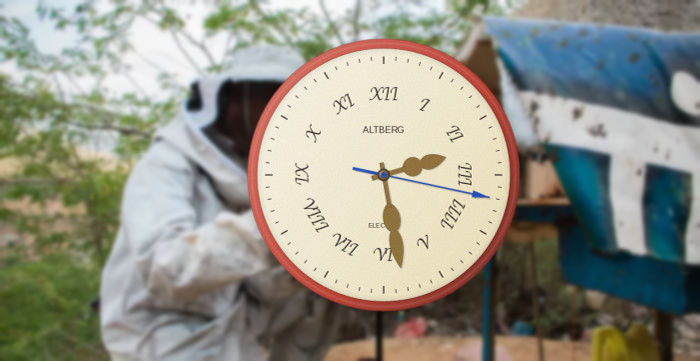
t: h=2 m=28 s=17
